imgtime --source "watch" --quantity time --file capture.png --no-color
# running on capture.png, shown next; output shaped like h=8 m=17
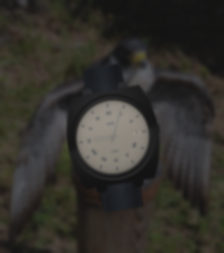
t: h=9 m=4
